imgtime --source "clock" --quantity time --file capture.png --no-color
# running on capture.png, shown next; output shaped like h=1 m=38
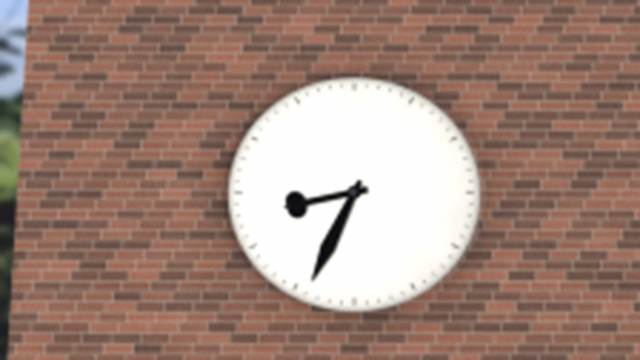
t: h=8 m=34
